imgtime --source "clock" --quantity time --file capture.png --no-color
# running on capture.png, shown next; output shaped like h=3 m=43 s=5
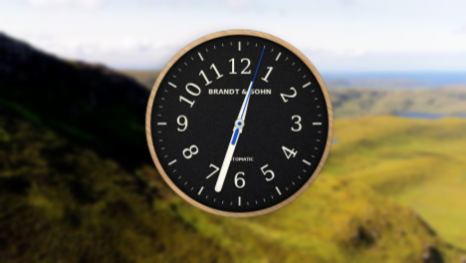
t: h=12 m=33 s=3
